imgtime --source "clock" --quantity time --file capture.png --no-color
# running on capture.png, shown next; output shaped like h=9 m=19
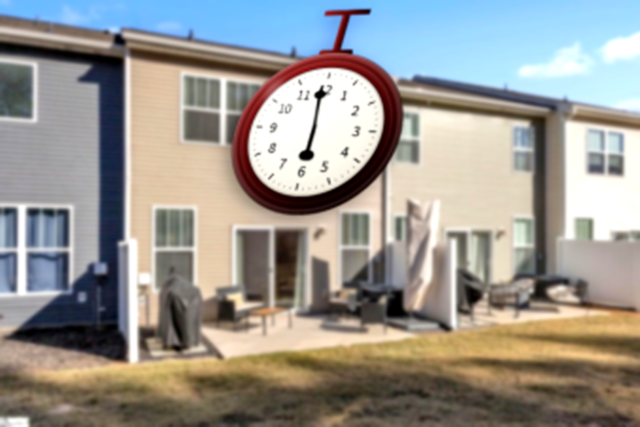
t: h=5 m=59
